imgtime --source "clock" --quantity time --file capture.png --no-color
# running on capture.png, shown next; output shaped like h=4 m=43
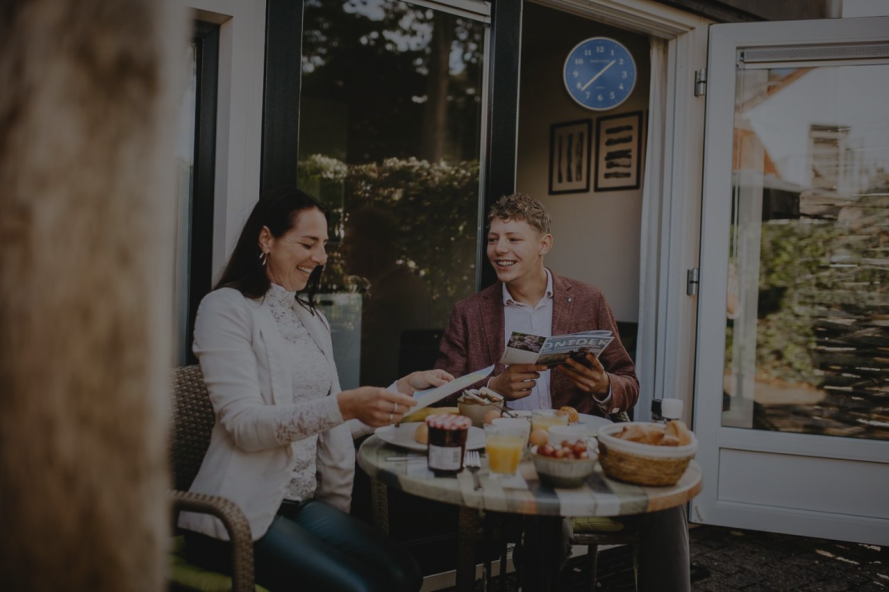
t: h=1 m=38
